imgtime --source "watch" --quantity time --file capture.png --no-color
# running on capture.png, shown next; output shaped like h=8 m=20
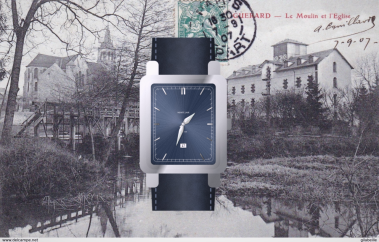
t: h=1 m=33
